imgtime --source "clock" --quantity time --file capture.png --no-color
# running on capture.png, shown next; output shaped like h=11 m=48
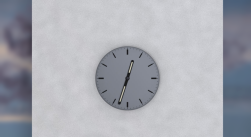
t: h=12 m=33
